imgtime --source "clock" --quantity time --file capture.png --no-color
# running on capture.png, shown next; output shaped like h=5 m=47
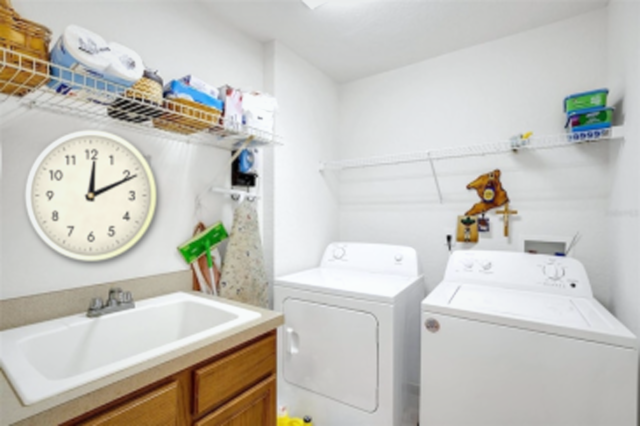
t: h=12 m=11
